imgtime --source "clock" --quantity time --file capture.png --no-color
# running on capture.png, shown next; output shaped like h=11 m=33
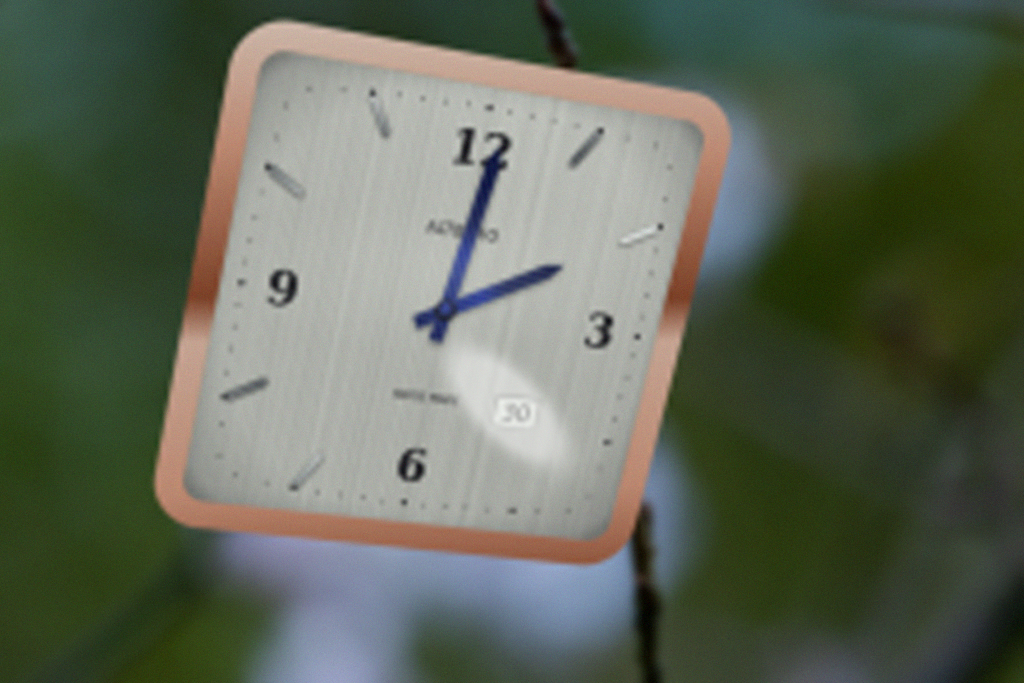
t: h=2 m=1
